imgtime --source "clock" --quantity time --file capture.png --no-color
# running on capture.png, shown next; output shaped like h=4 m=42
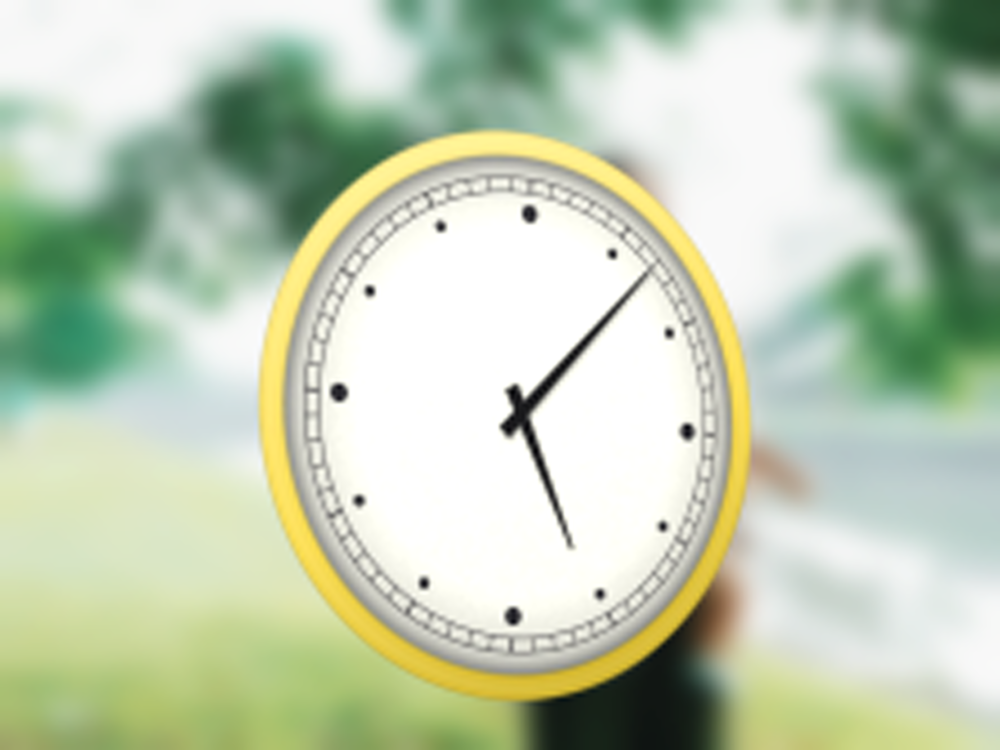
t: h=5 m=7
